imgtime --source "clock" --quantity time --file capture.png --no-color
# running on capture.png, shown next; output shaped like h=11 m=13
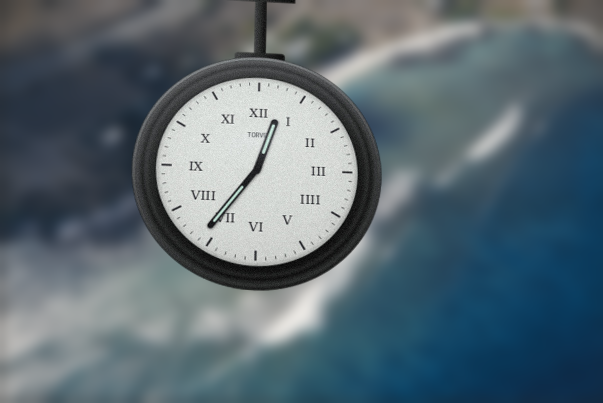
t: h=12 m=36
